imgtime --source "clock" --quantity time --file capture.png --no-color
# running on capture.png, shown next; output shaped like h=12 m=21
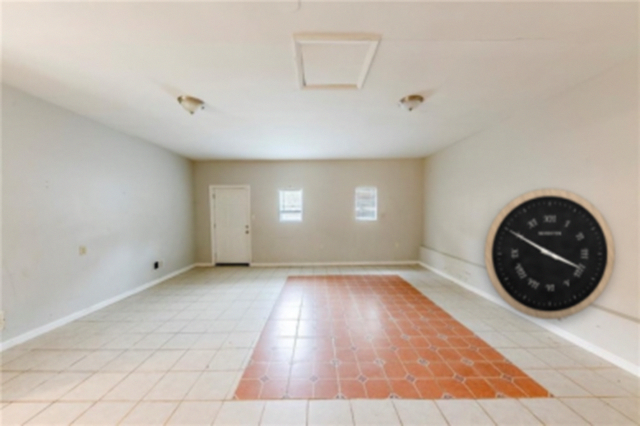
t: h=3 m=50
